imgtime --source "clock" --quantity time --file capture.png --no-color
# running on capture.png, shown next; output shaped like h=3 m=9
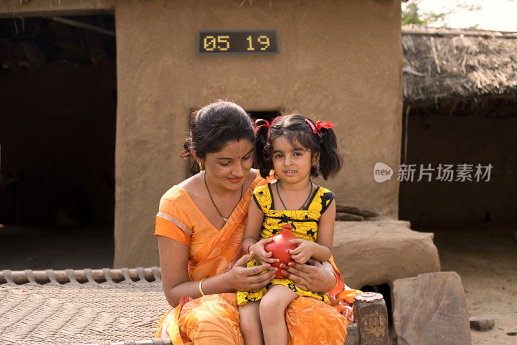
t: h=5 m=19
